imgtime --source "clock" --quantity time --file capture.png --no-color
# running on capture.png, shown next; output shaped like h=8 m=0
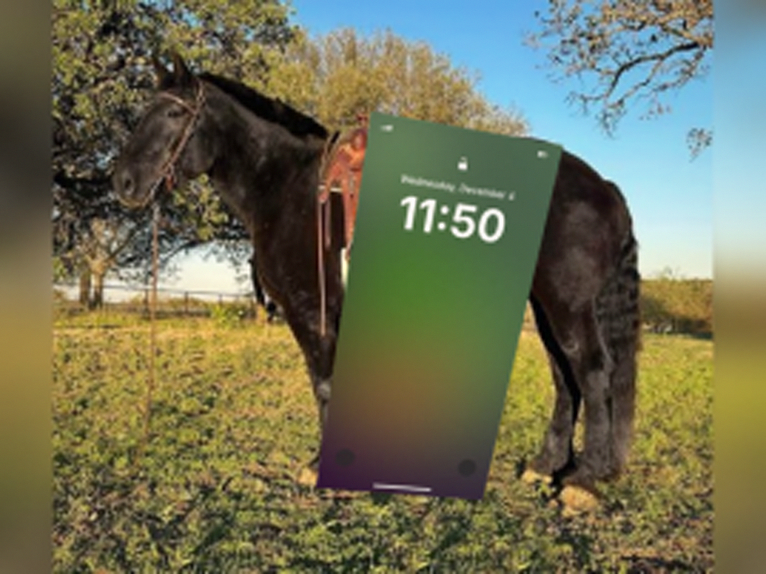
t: h=11 m=50
